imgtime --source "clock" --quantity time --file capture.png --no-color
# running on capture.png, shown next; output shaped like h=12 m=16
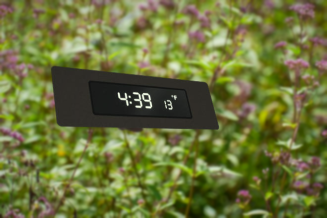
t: h=4 m=39
